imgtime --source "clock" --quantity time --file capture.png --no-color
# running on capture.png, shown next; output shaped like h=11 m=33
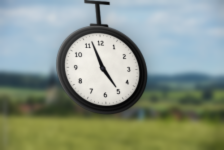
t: h=4 m=57
